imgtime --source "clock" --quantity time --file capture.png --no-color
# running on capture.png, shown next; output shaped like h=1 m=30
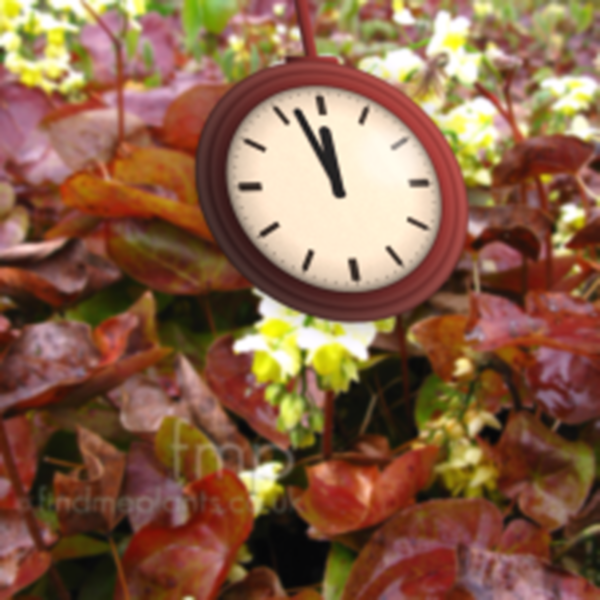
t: h=11 m=57
